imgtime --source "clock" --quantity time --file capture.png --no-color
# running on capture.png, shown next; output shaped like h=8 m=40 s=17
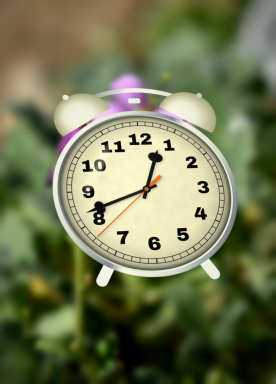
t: h=12 m=41 s=38
